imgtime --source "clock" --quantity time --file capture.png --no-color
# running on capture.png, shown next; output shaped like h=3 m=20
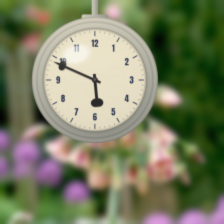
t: h=5 m=49
